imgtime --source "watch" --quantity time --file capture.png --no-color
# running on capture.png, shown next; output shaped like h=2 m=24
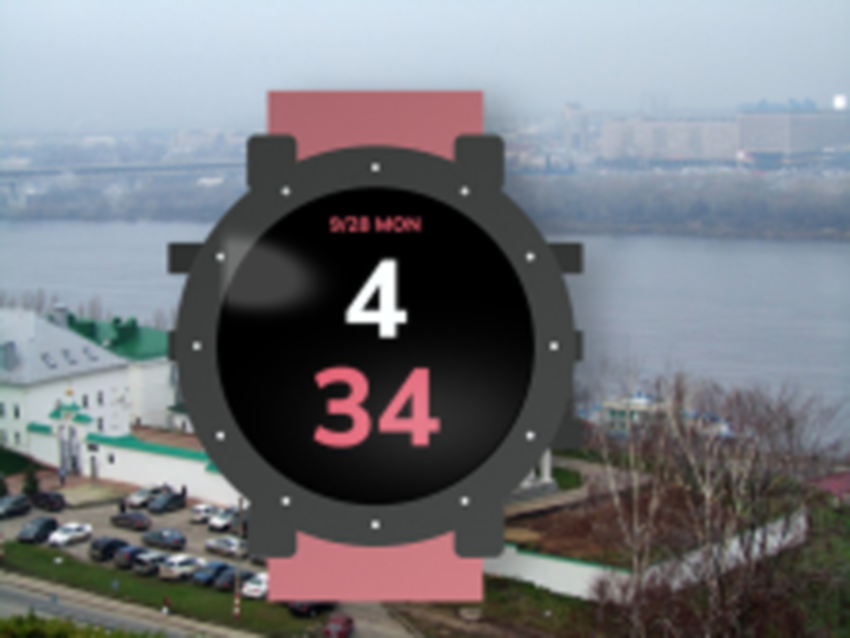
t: h=4 m=34
